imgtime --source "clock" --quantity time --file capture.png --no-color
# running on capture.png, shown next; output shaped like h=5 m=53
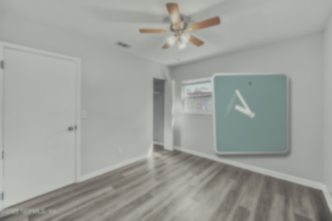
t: h=9 m=55
